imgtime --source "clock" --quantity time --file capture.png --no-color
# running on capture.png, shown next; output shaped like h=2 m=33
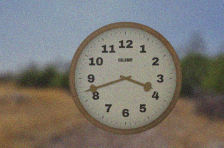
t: h=3 m=42
